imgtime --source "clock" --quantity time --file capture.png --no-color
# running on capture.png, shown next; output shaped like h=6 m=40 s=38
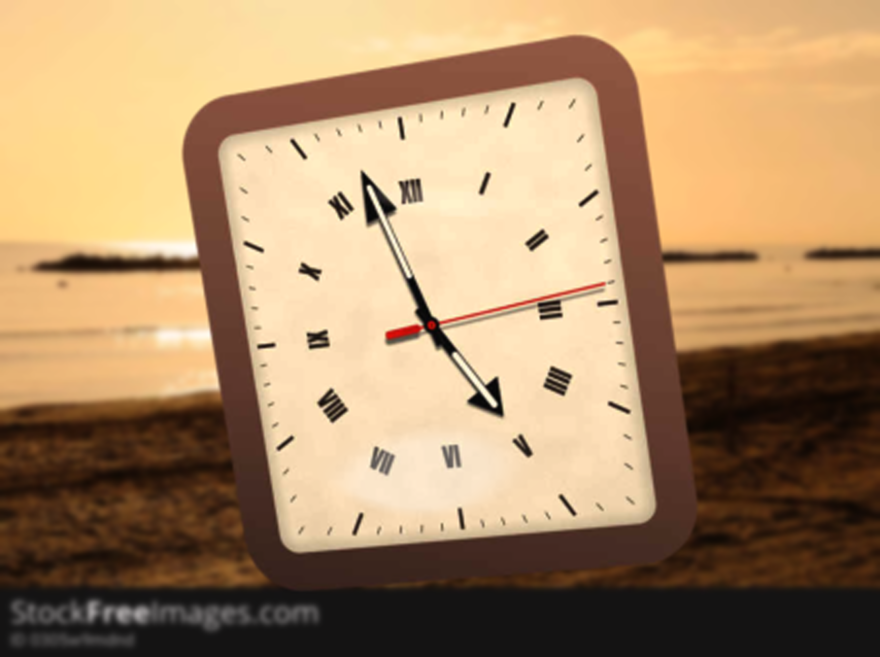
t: h=4 m=57 s=14
